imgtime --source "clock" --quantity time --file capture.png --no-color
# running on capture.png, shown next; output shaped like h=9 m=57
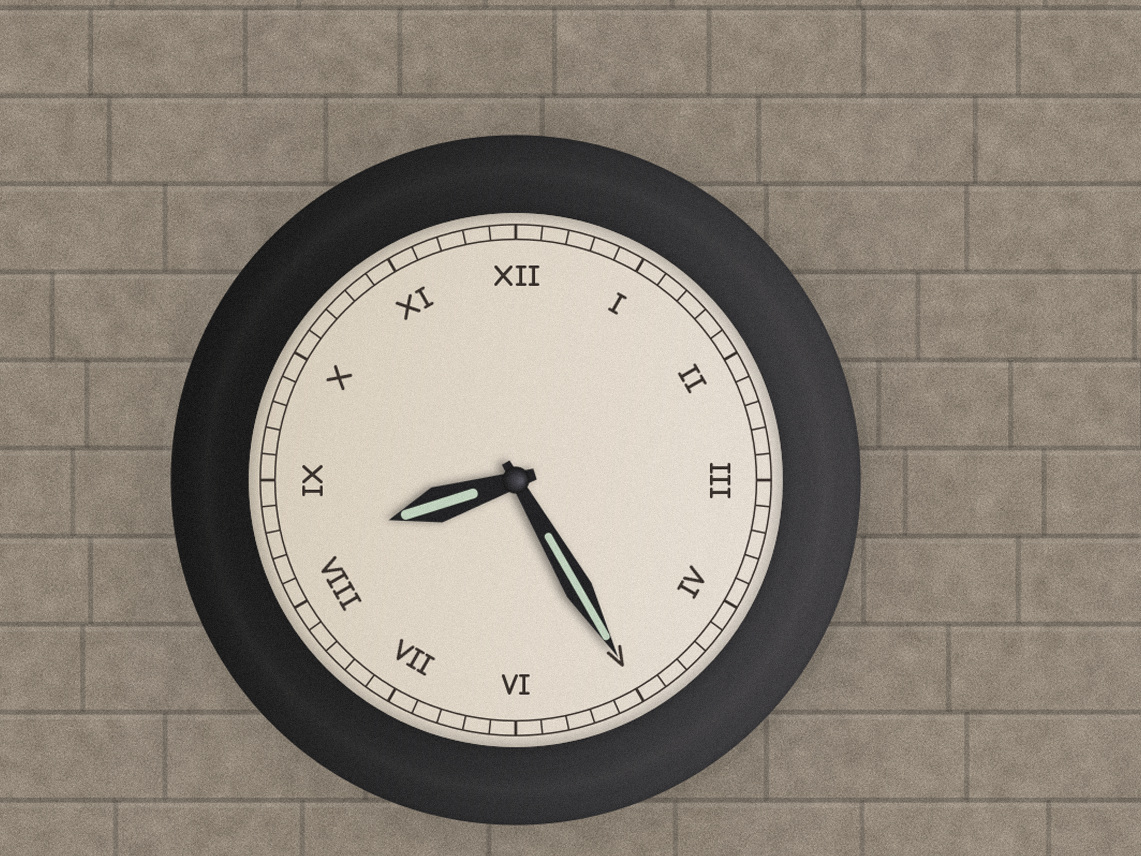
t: h=8 m=25
